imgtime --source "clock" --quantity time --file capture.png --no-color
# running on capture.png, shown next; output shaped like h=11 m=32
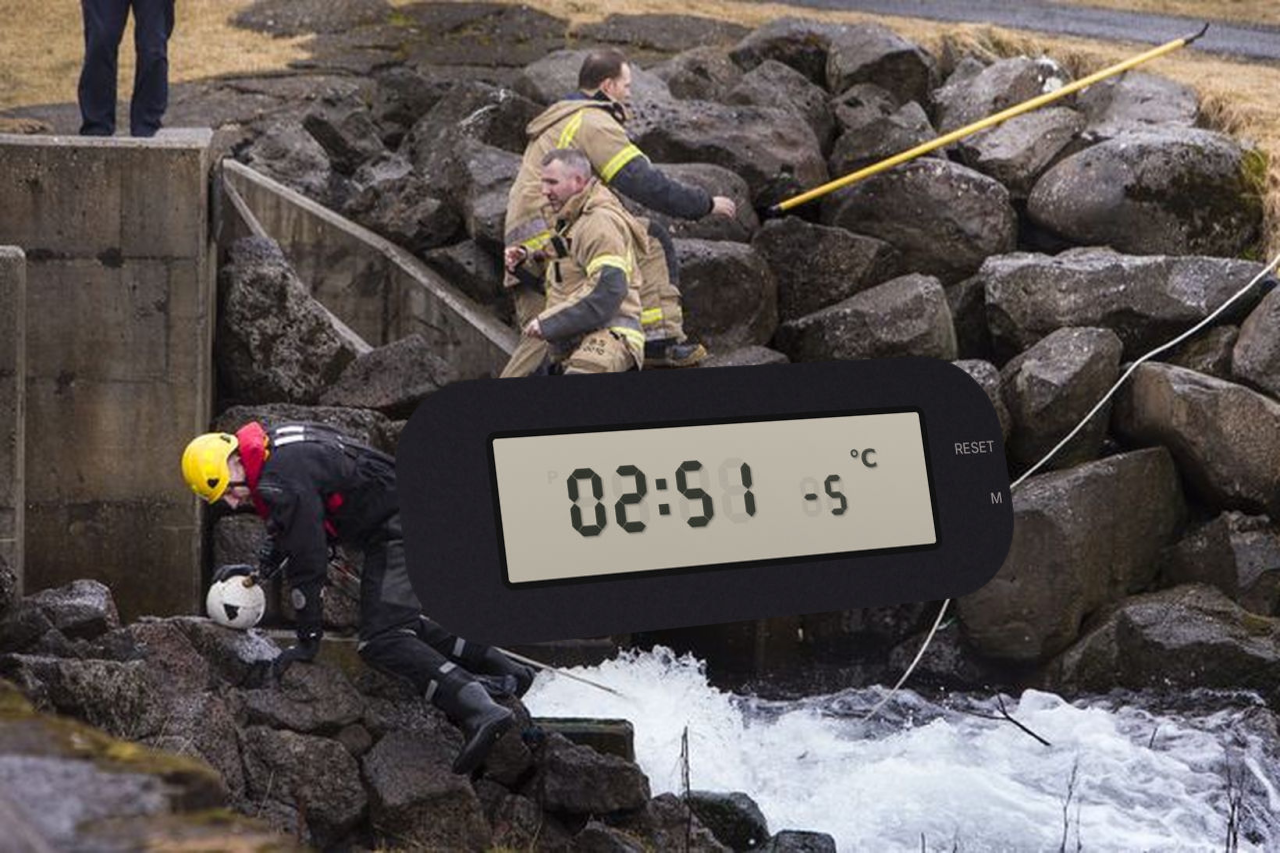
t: h=2 m=51
